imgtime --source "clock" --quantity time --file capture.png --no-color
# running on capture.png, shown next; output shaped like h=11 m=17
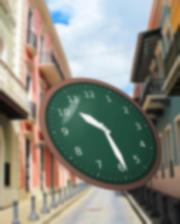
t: h=10 m=29
